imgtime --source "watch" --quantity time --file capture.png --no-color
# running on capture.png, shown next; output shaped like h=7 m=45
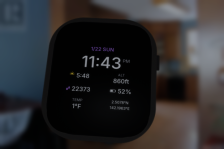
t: h=11 m=43
